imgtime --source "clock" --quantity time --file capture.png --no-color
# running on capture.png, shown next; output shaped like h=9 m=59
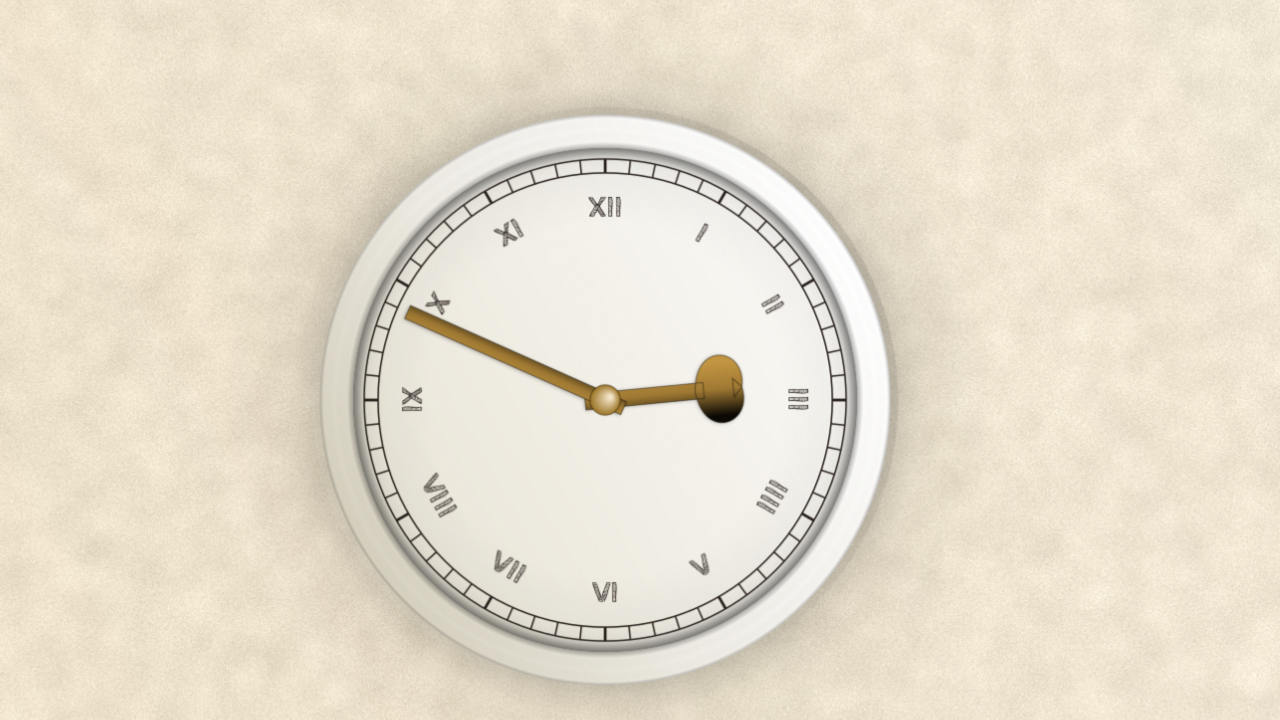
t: h=2 m=49
